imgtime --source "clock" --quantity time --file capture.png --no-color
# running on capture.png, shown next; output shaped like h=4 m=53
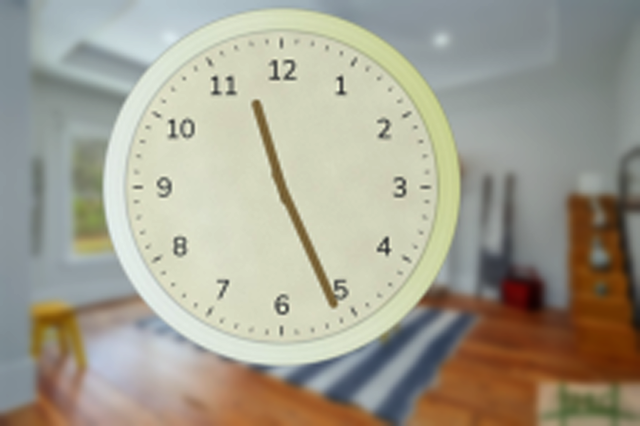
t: h=11 m=26
